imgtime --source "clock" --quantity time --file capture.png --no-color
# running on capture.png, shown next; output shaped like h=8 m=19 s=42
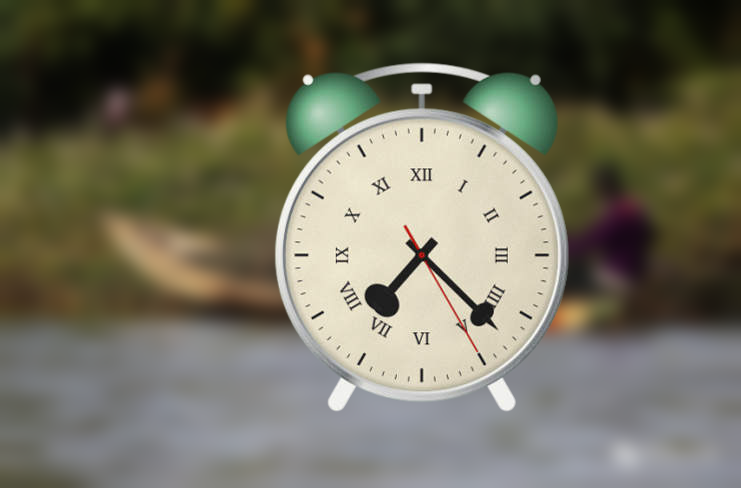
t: h=7 m=22 s=25
